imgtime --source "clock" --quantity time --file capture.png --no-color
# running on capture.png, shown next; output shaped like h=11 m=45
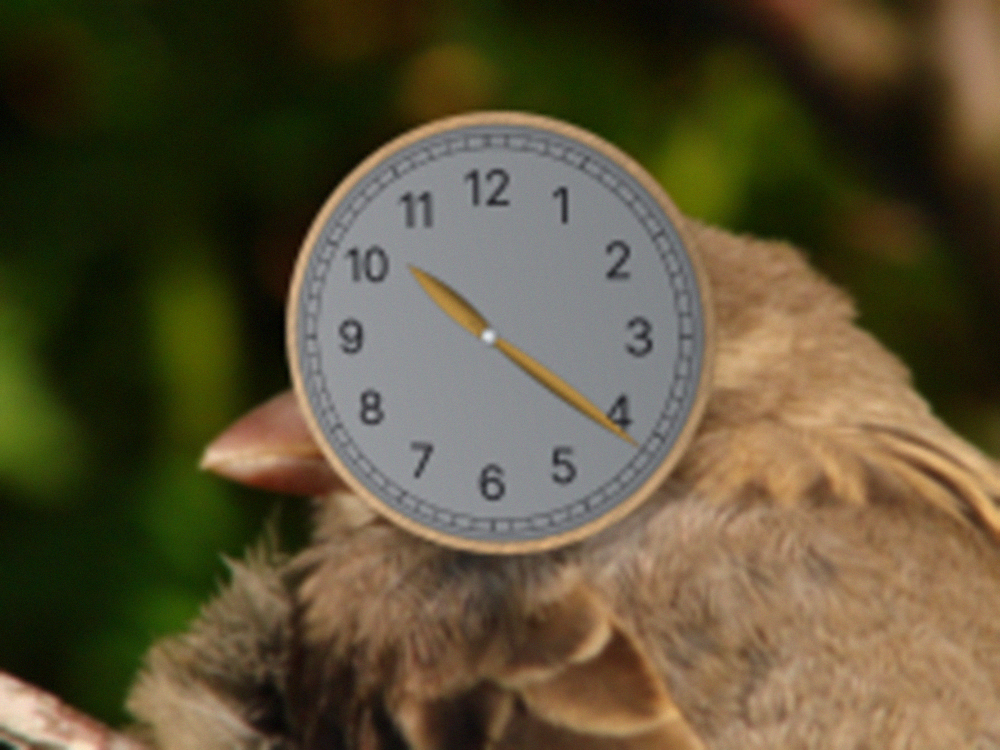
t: h=10 m=21
